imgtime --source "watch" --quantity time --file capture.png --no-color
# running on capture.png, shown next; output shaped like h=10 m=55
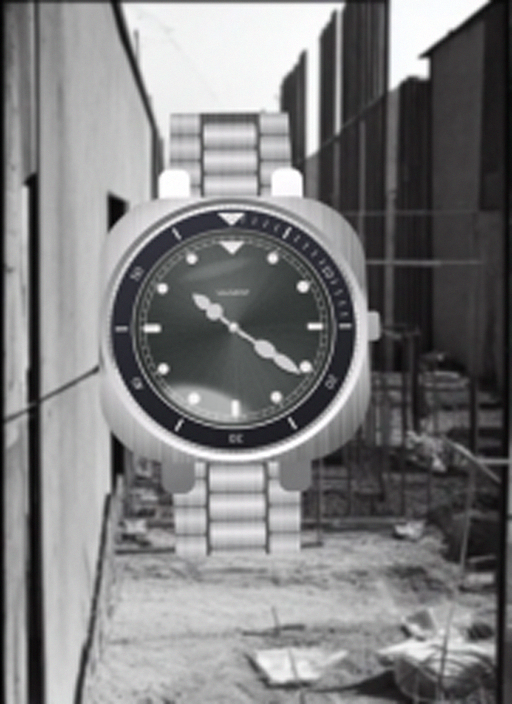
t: h=10 m=21
